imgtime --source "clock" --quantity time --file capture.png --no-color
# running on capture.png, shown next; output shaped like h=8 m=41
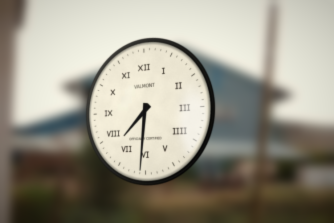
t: h=7 m=31
